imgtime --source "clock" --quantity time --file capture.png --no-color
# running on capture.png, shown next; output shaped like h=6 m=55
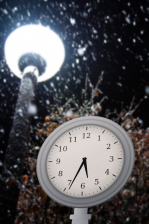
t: h=5 m=34
